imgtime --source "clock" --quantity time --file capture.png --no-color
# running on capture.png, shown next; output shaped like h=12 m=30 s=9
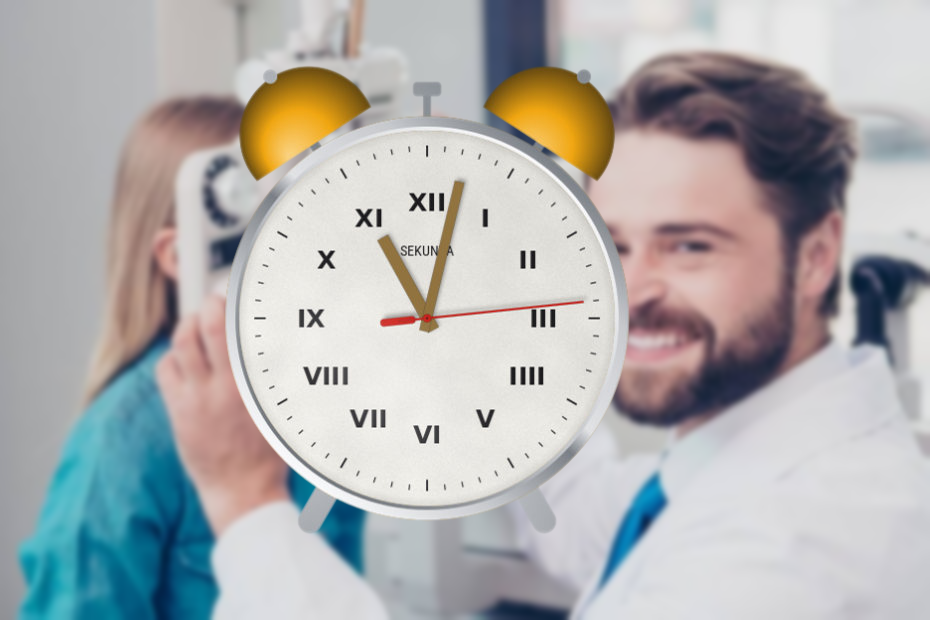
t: h=11 m=2 s=14
